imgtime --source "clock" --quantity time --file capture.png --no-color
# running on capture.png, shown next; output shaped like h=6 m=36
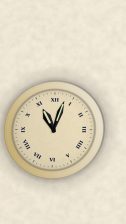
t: h=11 m=3
